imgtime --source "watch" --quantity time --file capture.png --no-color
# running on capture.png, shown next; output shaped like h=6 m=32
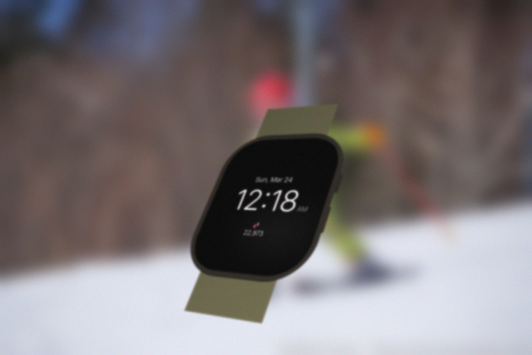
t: h=12 m=18
